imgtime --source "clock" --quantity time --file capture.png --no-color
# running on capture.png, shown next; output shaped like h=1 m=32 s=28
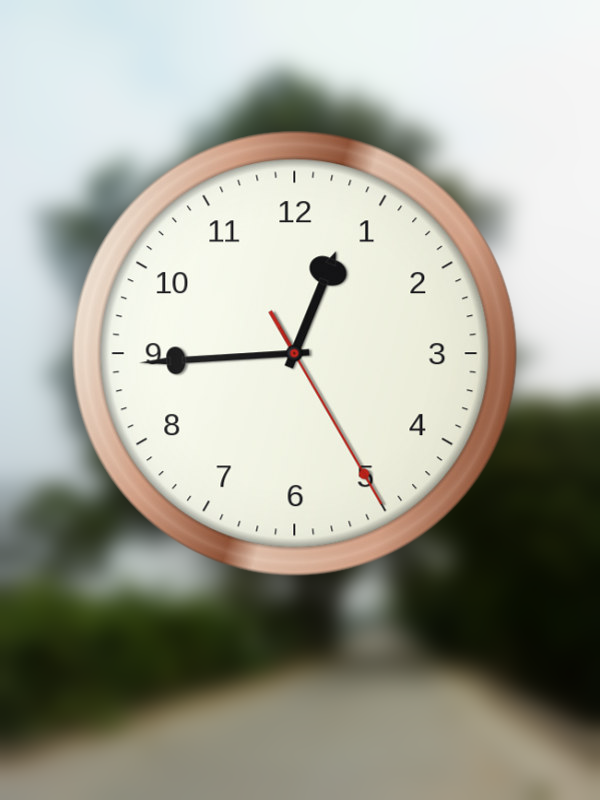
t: h=12 m=44 s=25
